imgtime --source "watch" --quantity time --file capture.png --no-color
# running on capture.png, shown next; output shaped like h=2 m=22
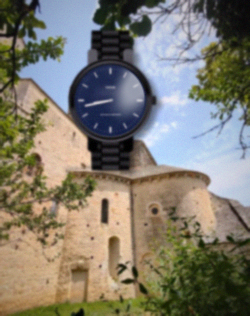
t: h=8 m=43
